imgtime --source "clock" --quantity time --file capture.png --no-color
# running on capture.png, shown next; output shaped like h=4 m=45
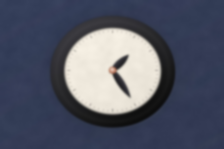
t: h=1 m=25
